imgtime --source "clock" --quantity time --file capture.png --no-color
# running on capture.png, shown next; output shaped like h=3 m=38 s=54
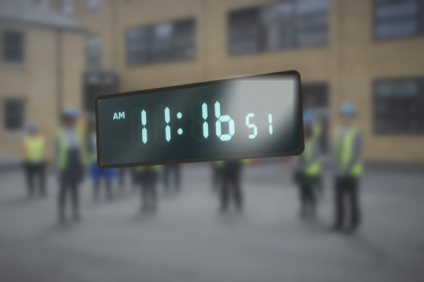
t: h=11 m=16 s=51
